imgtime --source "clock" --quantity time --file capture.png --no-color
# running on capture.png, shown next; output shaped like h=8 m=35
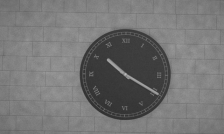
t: h=10 m=20
